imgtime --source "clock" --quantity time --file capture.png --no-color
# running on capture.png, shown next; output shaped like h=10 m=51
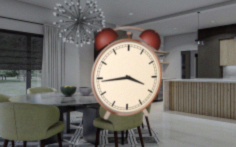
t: h=3 m=44
